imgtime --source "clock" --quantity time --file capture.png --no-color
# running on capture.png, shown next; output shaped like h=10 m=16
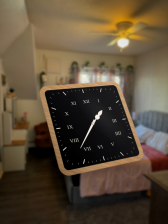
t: h=1 m=37
